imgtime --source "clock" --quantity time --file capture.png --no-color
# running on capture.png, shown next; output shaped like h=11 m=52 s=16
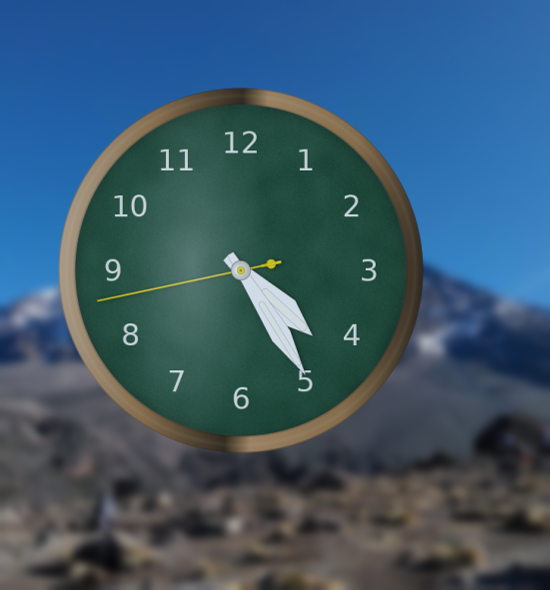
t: h=4 m=24 s=43
